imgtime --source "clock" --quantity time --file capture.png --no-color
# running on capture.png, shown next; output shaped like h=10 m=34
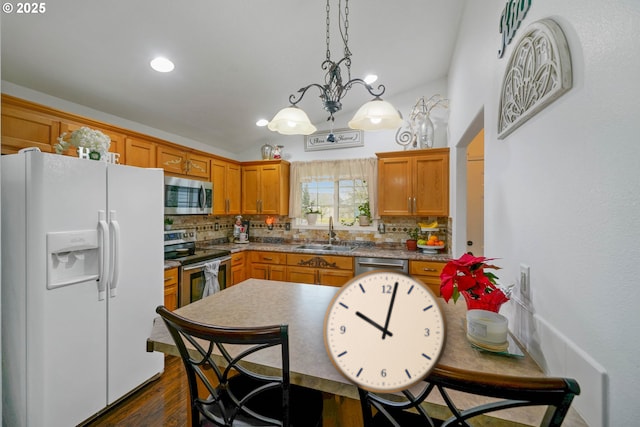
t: h=10 m=2
